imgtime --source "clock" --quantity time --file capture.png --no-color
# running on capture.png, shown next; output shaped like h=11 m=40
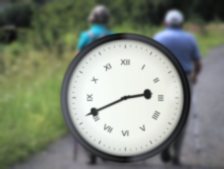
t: h=2 m=41
